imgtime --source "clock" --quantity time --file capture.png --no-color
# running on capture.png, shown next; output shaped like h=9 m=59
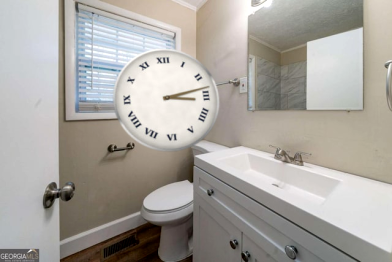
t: h=3 m=13
